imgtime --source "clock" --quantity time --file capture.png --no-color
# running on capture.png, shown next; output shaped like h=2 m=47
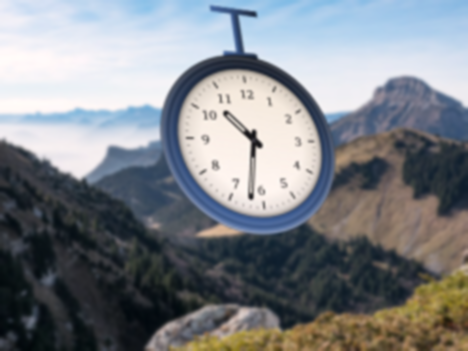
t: h=10 m=32
